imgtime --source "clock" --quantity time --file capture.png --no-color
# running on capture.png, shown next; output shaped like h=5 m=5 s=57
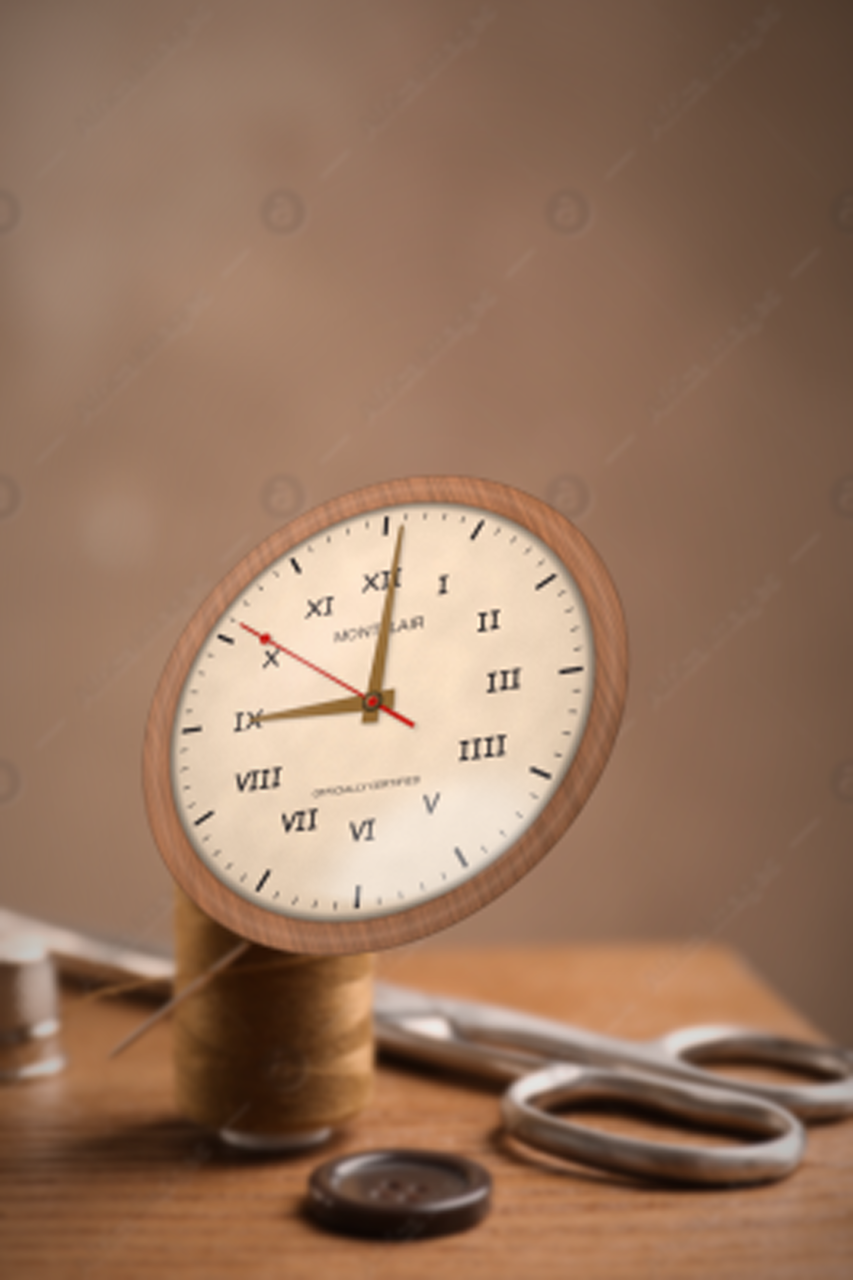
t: h=9 m=0 s=51
